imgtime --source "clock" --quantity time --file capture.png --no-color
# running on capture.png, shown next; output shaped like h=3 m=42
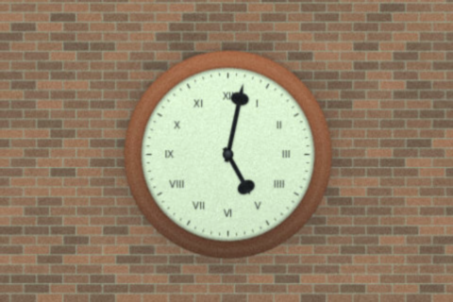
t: h=5 m=2
